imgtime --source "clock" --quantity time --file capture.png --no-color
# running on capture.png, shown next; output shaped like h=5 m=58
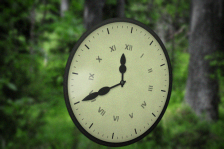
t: h=11 m=40
